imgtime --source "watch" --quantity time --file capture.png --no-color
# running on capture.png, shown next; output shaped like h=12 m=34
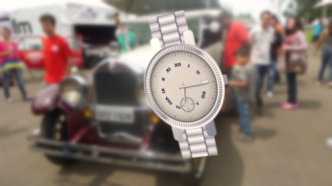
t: h=6 m=15
